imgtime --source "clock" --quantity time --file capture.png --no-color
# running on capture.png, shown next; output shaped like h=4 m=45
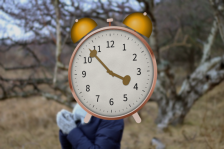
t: h=3 m=53
